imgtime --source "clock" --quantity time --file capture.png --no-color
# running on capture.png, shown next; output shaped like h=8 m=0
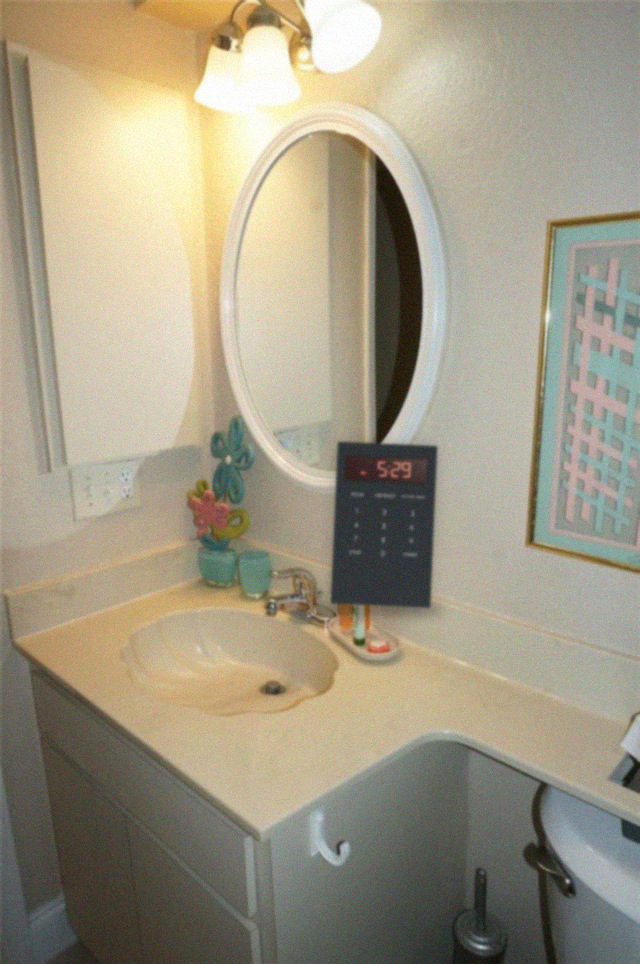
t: h=5 m=29
